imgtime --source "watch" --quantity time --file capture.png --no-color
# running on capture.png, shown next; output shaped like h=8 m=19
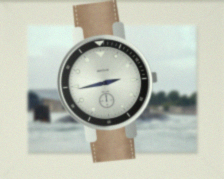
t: h=2 m=44
